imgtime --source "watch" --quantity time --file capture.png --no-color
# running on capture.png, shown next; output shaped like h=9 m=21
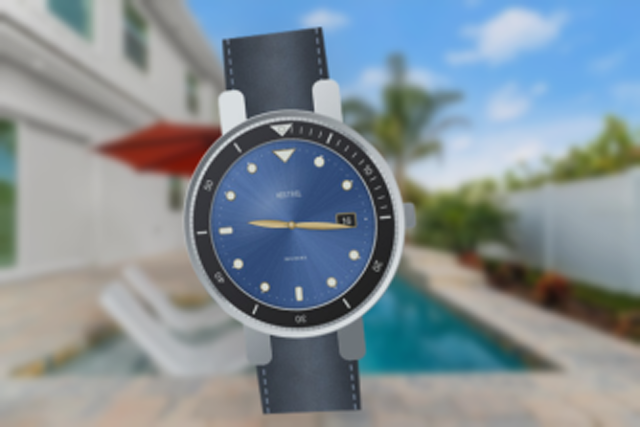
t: h=9 m=16
